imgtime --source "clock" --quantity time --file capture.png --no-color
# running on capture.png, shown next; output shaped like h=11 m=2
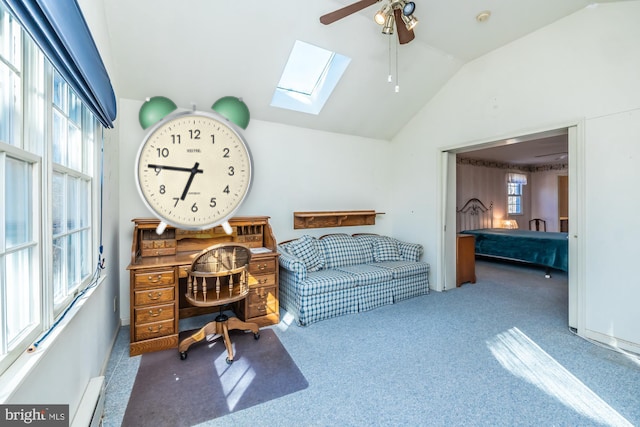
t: h=6 m=46
